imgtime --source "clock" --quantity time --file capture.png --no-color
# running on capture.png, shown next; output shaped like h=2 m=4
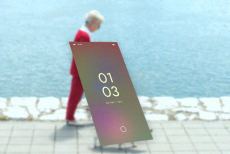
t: h=1 m=3
